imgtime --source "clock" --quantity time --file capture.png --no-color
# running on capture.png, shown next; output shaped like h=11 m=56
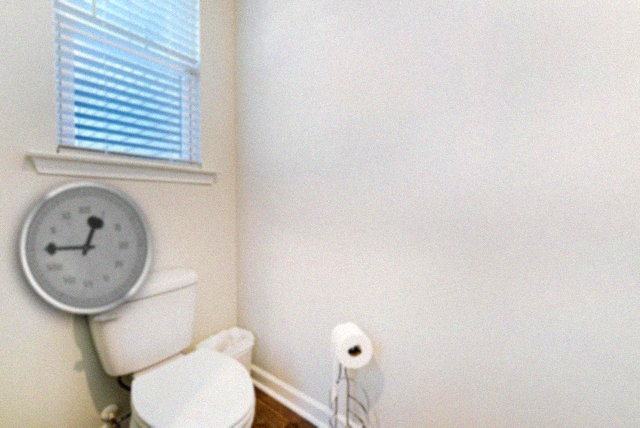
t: h=12 m=45
